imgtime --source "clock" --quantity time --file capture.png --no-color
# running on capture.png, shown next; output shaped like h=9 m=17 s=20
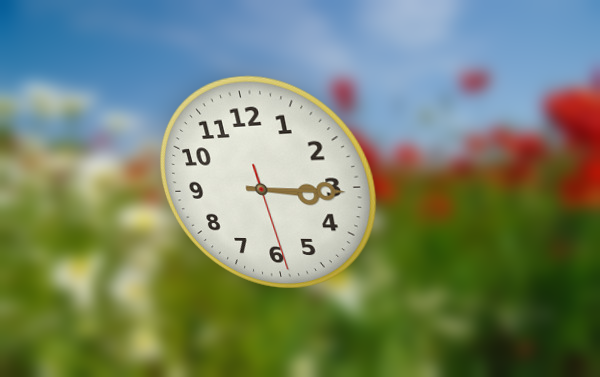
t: h=3 m=15 s=29
